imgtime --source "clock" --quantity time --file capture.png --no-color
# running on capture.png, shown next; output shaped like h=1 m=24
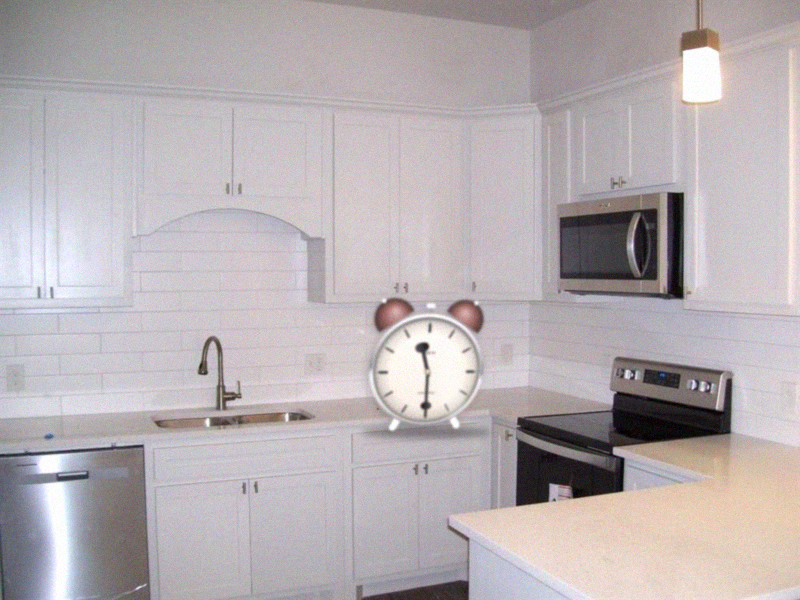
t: h=11 m=30
